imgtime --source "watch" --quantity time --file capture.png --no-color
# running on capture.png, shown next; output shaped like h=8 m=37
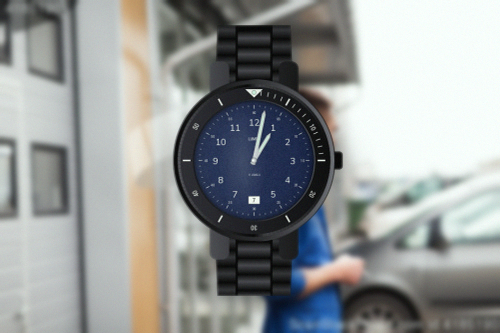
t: h=1 m=2
